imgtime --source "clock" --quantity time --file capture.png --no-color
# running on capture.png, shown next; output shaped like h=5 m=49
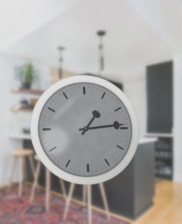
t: h=1 m=14
